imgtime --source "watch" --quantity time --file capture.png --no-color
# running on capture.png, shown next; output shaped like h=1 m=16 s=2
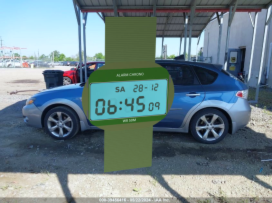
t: h=6 m=45 s=9
